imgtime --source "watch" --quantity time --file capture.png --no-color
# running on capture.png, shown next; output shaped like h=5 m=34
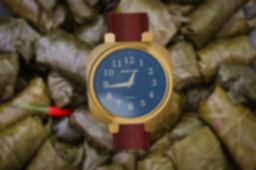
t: h=12 m=44
